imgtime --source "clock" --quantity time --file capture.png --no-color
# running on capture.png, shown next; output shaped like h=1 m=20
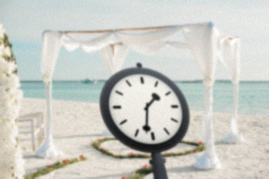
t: h=1 m=32
